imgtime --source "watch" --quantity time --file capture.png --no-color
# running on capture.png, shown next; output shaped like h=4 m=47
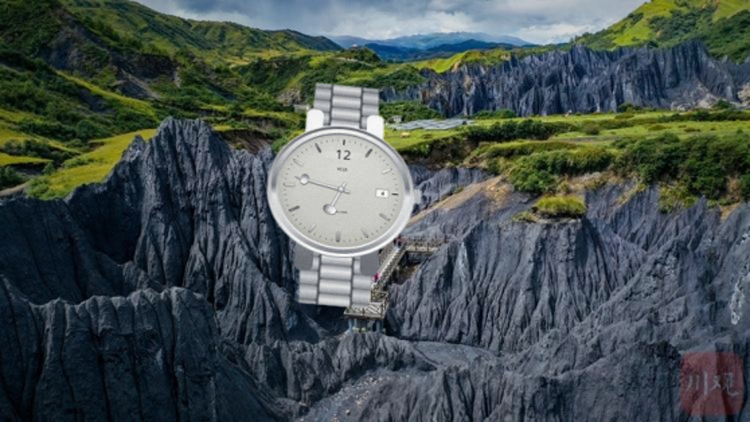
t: h=6 m=47
